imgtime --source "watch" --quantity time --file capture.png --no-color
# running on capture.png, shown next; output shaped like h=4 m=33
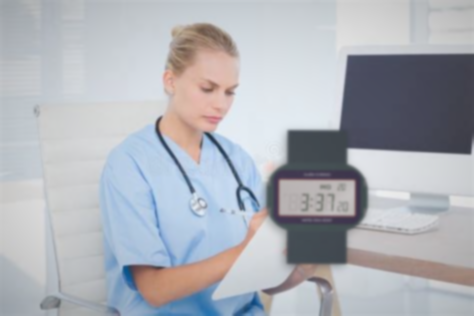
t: h=3 m=37
